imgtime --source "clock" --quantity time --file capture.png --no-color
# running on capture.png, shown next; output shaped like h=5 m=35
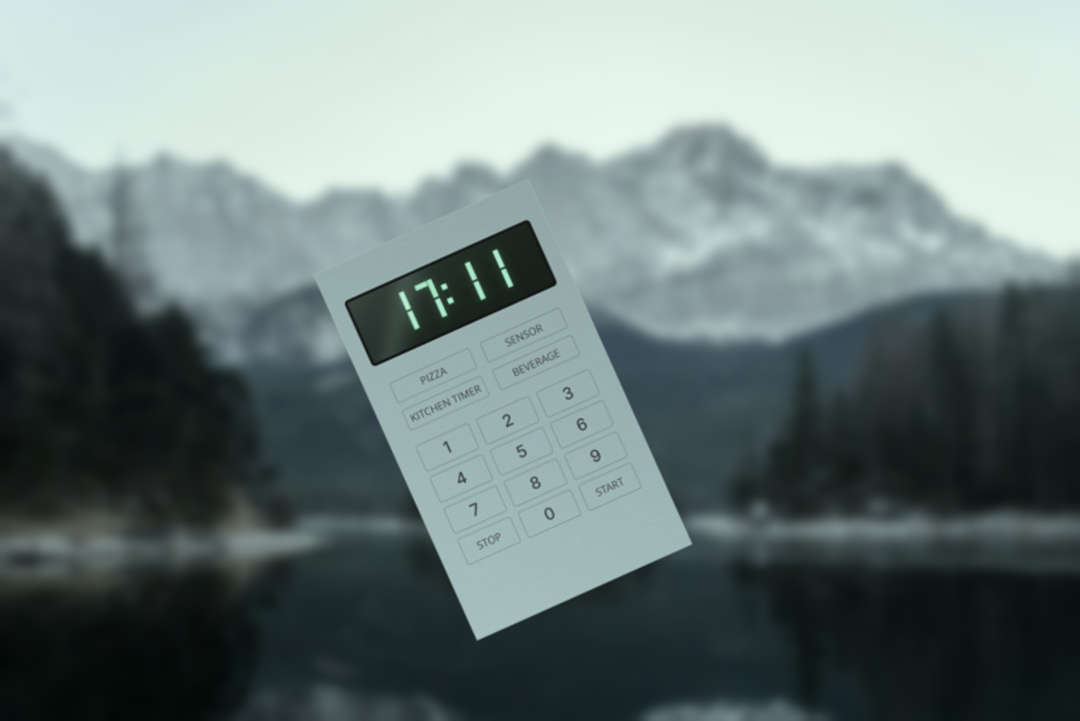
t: h=17 m=11
